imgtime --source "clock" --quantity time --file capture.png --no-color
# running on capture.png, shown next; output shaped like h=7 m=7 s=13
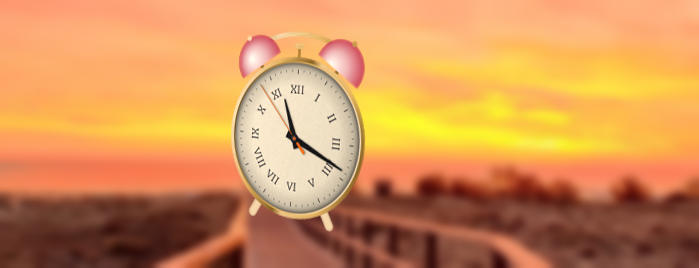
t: h=11 m=18 s=53
